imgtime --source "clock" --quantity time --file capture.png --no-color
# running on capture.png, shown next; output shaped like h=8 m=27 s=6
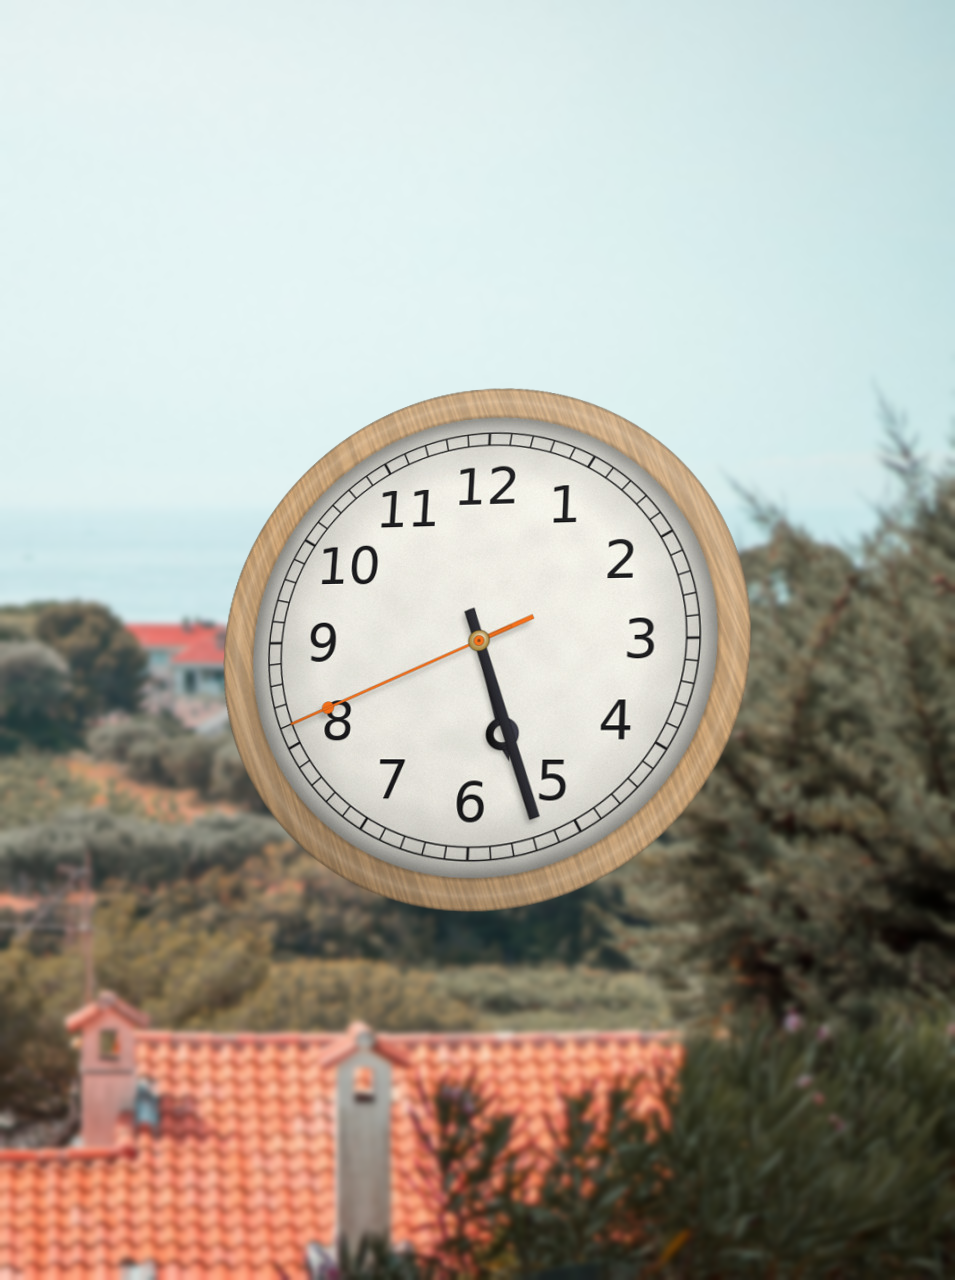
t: h=5 m=26 s=41
